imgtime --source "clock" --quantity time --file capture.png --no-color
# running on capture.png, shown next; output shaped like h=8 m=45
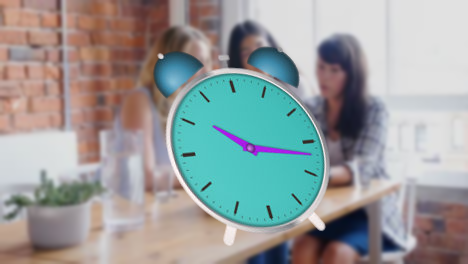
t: h=10 m=17
